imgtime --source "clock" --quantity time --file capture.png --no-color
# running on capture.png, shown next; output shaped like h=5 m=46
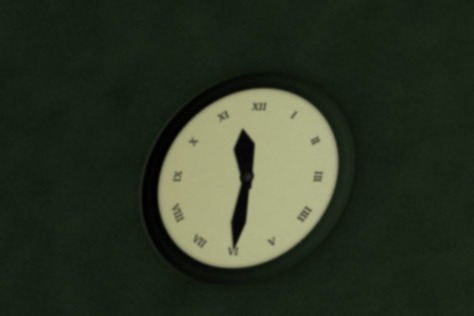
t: h=11 m=30
